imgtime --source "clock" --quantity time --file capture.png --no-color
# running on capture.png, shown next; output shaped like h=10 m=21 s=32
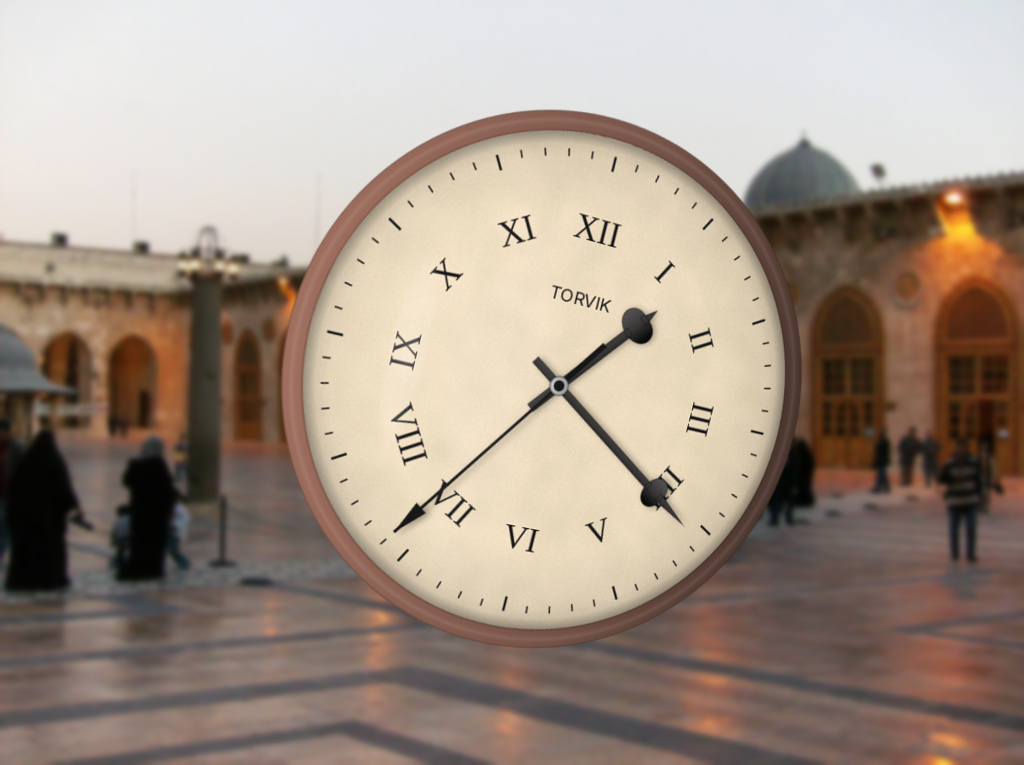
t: h=1 m=20 s=36
